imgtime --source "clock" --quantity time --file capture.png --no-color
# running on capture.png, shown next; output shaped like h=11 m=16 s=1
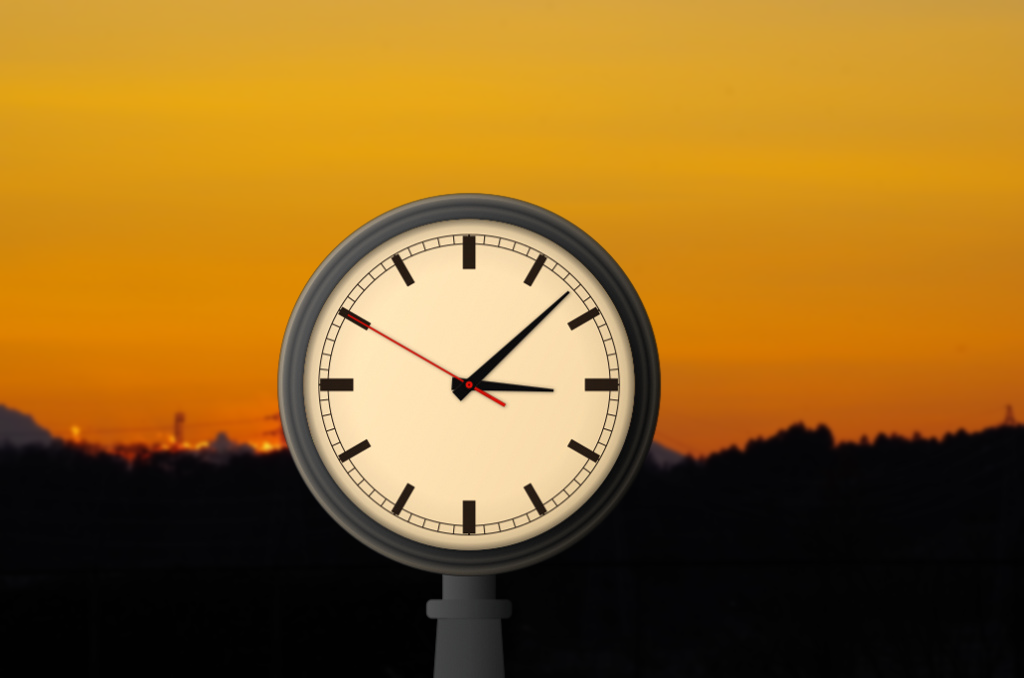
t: h=3 m=7 s=50
